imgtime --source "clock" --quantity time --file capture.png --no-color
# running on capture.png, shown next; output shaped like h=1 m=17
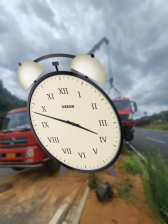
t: h=3 m=48
